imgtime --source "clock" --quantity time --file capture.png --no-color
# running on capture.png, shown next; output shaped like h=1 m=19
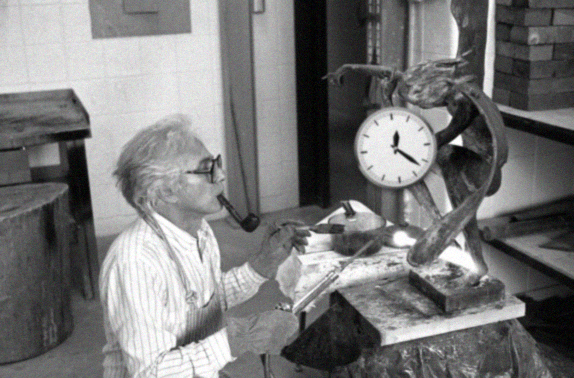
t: h=12 m=22
